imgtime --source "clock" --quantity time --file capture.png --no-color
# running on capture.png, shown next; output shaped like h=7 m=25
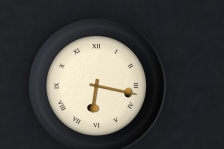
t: h=6 m=17
